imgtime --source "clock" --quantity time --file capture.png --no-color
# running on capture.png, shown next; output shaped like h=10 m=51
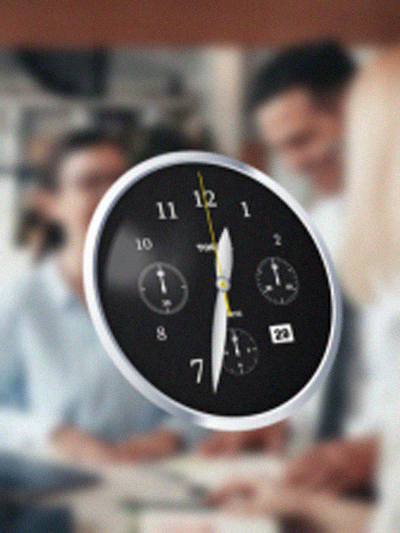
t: h=12 m=33
